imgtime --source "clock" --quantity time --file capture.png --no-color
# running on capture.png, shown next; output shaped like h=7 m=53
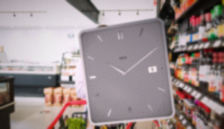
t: h=10 m=10
